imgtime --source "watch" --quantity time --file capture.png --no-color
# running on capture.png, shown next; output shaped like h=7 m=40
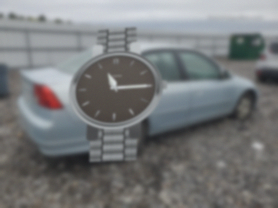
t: h=11 m=15
